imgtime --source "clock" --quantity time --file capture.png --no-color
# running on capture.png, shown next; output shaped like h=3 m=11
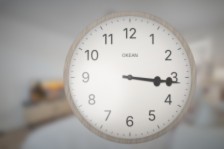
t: h=3 m=16
